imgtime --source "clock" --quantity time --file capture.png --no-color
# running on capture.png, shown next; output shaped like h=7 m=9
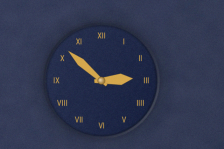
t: h=2 m=52
